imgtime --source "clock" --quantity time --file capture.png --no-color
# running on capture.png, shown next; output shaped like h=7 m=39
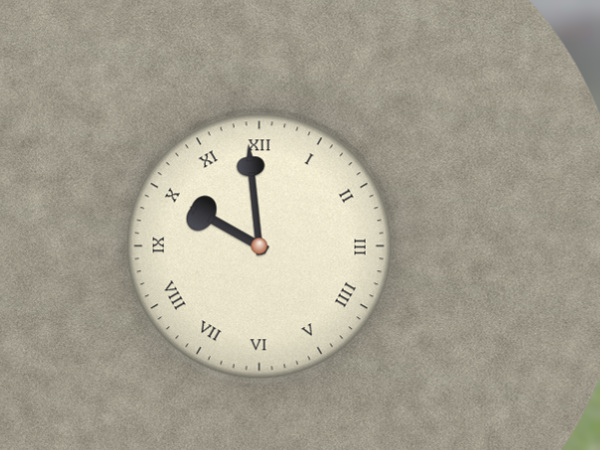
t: h=9 m=59
